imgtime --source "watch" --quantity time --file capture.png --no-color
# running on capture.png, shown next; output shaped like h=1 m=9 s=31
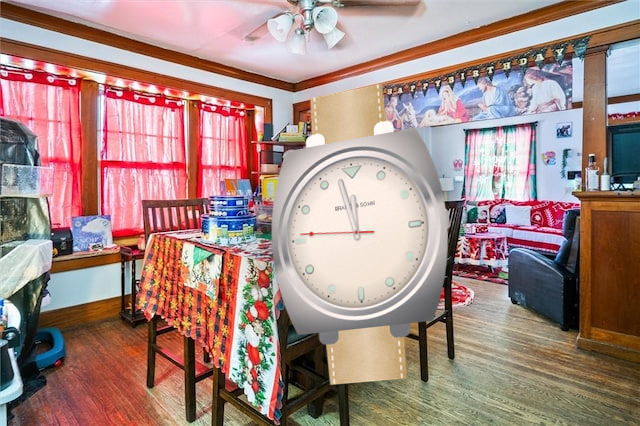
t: h=11 m=57 s=46
